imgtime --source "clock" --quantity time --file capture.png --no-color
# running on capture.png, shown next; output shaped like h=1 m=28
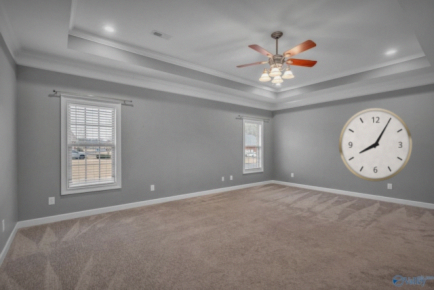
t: h=8 m=5
